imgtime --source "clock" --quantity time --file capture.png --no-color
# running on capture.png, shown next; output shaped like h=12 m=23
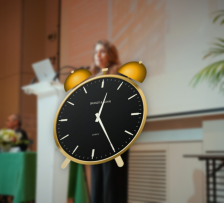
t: h=12 m=25
